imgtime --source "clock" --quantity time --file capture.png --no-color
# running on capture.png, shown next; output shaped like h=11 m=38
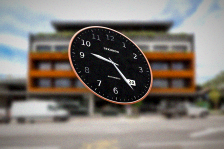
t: h=9 m=24
